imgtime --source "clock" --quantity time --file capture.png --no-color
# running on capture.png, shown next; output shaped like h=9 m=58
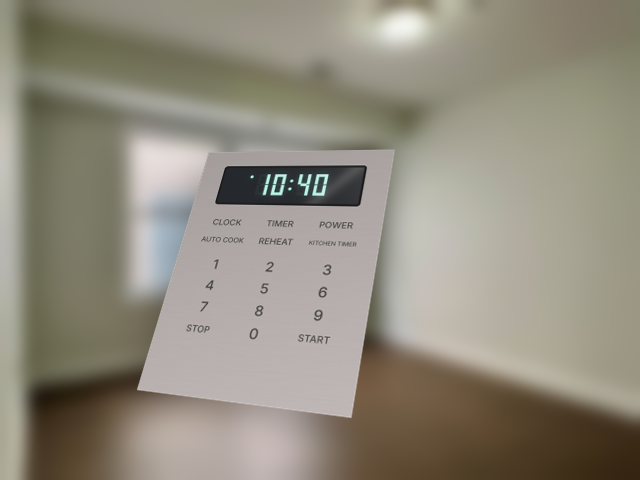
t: h=10 m=40
